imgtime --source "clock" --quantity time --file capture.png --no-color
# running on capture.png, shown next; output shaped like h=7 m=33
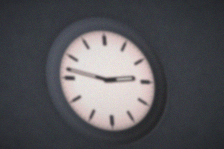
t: h=2 m=47
